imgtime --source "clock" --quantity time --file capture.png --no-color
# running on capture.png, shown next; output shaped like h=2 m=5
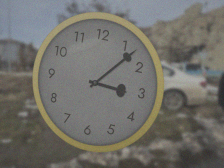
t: h=3 m=7
